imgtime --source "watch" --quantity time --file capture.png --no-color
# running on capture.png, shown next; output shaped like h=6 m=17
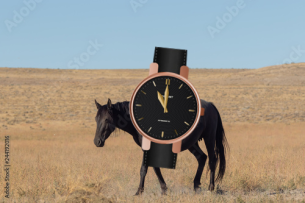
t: h=11 m=0
